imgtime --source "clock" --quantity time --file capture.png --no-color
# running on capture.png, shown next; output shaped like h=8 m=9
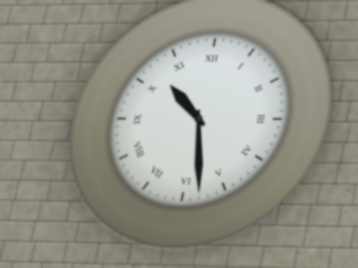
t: h=10 m=28
